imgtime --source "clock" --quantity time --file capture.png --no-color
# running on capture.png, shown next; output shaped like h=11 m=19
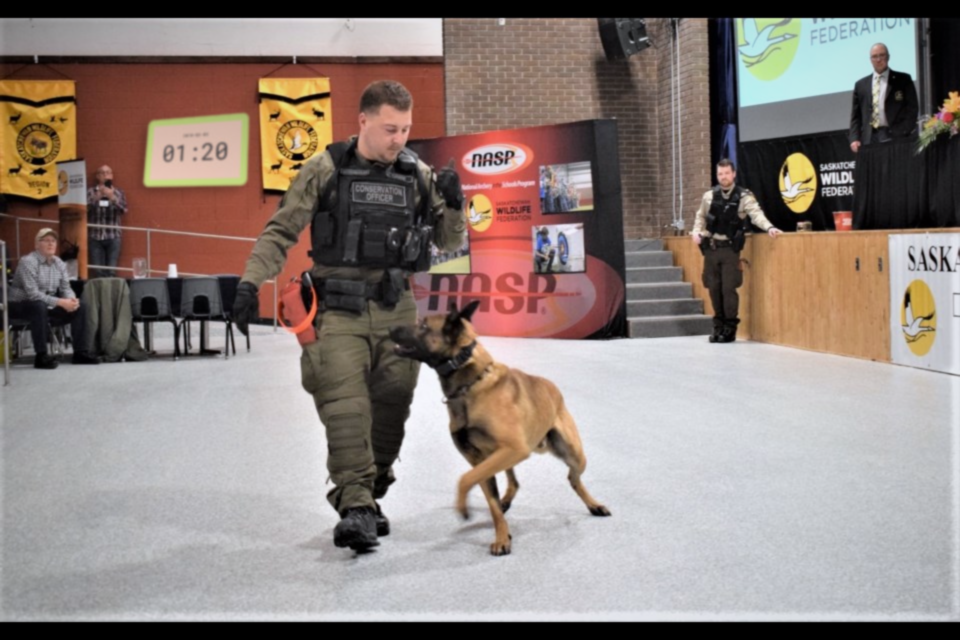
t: h=1 m=20
